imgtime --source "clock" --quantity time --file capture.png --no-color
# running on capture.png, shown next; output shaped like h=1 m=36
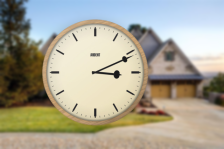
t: h=3 m=11
